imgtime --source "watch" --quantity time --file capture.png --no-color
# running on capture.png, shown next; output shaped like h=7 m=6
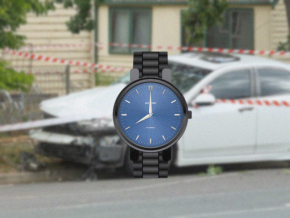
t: h=8 m=0
